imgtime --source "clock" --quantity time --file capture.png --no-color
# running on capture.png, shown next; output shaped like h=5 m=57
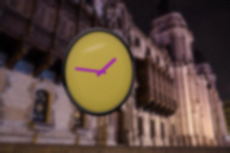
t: h=1 m=46
